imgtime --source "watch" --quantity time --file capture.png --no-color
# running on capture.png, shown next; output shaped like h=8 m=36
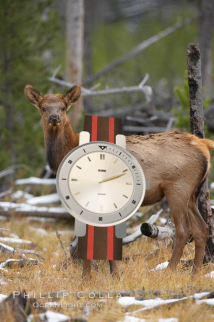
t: h=2 m=11
